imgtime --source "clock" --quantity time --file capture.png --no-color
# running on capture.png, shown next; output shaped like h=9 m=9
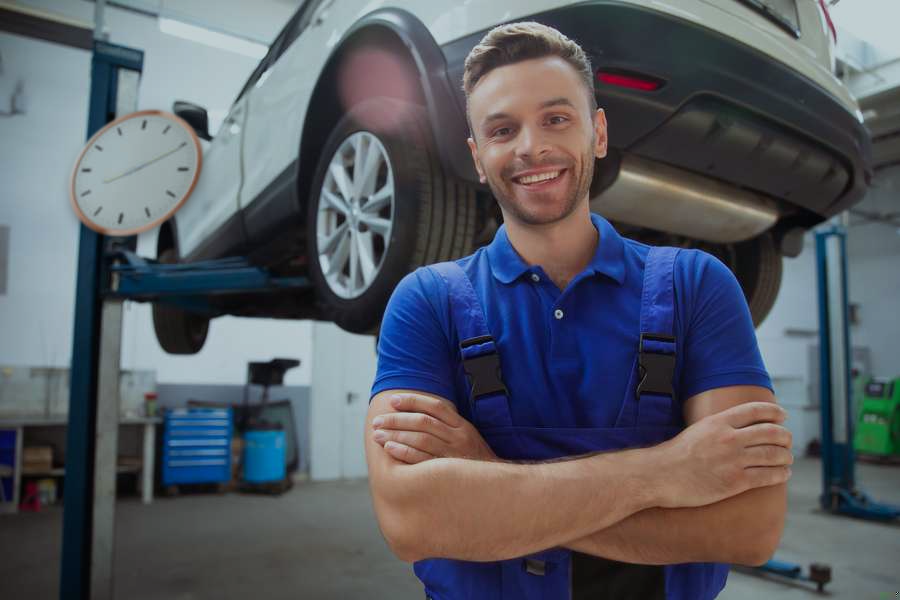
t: h=8 m=10
